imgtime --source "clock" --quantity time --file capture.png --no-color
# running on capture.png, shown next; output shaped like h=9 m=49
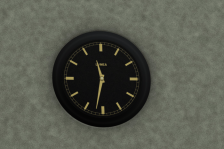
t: h=11 m=32
